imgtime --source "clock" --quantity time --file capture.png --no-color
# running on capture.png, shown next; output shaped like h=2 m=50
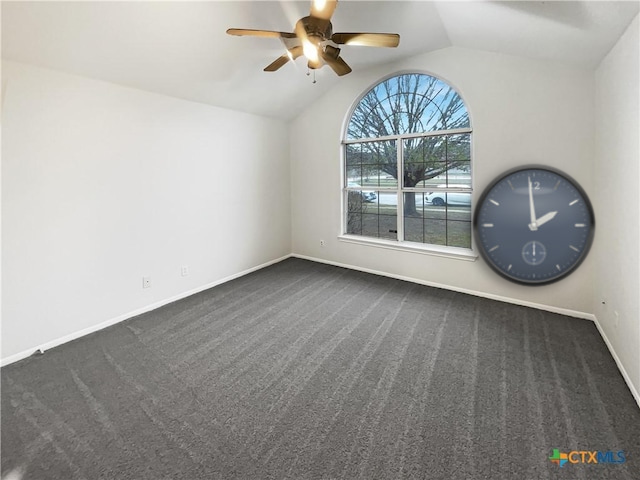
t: h=1 m=59
